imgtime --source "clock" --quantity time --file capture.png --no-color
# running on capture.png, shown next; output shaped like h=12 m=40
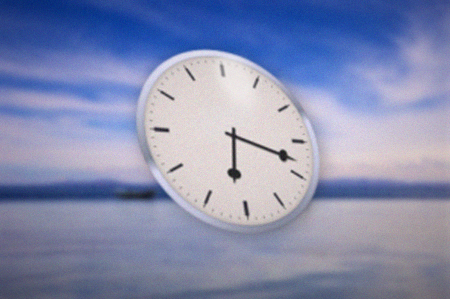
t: h=6 m=18
